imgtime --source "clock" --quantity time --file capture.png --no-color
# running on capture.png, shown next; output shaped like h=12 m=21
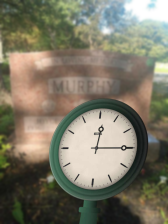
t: h=12 m=15
